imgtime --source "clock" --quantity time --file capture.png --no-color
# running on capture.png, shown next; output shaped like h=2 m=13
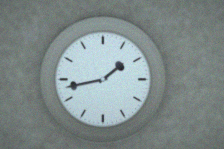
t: h=1 m=43
